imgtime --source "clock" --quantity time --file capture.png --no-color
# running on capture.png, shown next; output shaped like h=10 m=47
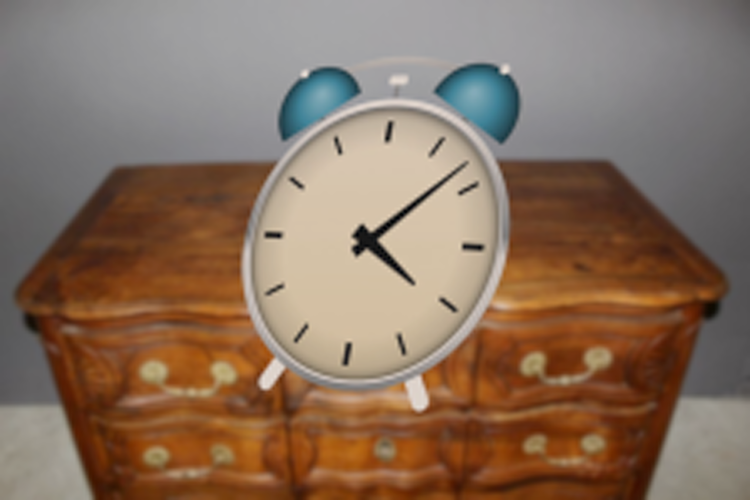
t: h=4 m=8
